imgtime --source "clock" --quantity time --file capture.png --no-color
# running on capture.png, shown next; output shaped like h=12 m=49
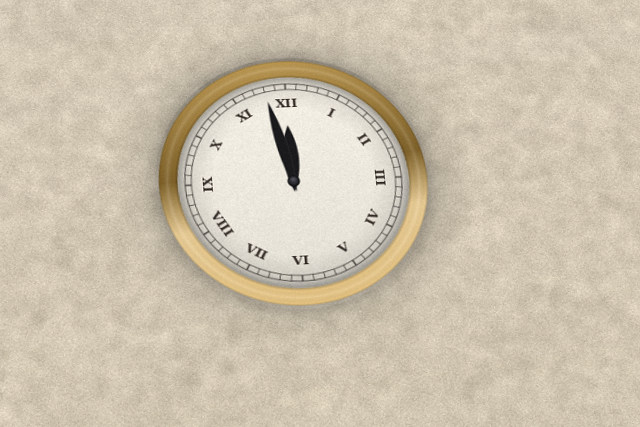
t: h=11 m=58
